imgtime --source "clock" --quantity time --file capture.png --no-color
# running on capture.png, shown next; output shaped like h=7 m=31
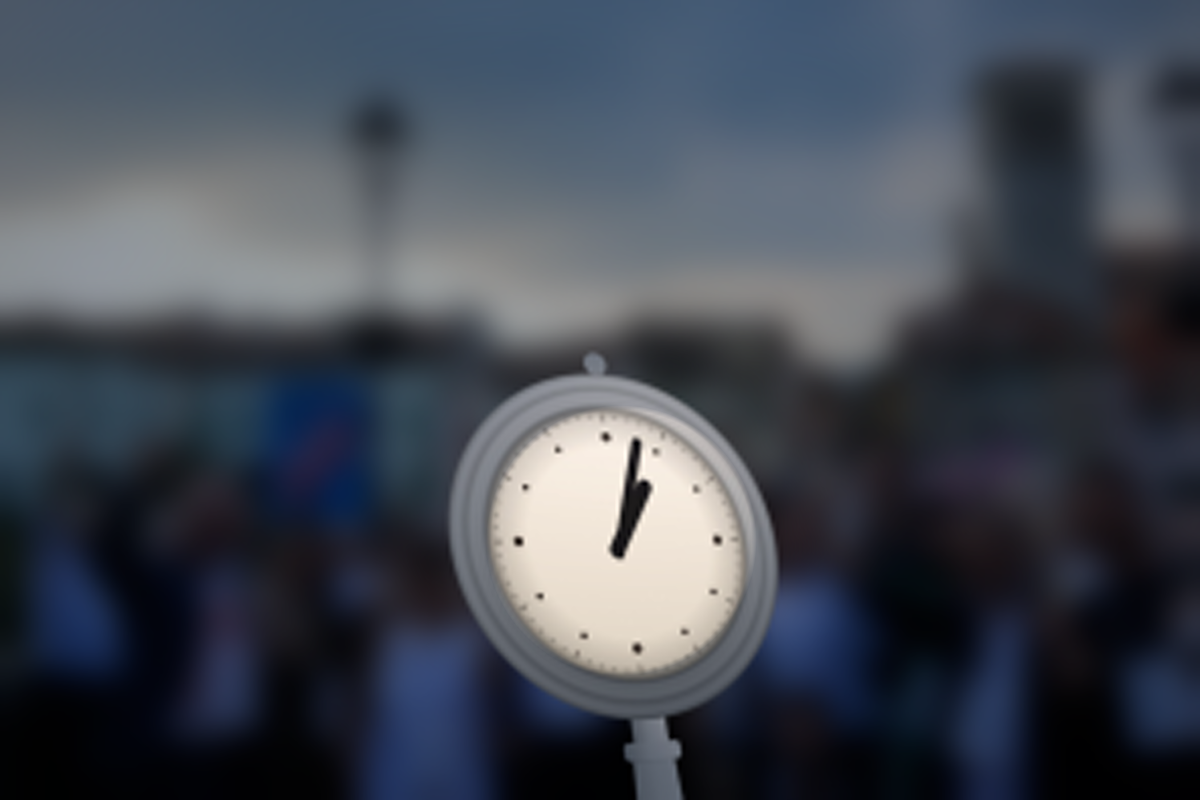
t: h=1 m=3
